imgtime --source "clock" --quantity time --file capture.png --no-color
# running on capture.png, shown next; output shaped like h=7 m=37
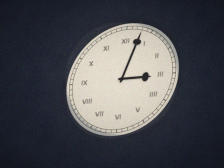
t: h=3 m=3
